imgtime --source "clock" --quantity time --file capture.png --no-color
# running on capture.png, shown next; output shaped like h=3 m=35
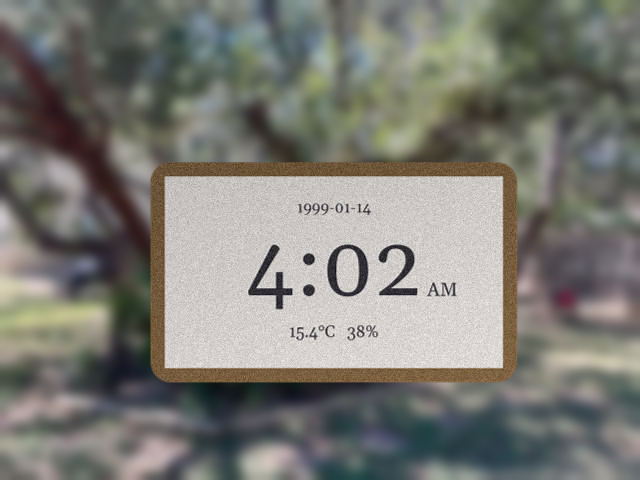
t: h=4 m=2
